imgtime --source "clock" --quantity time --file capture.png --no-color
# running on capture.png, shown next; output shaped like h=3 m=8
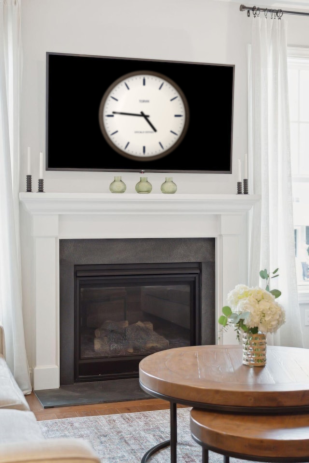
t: h=4 m=46
